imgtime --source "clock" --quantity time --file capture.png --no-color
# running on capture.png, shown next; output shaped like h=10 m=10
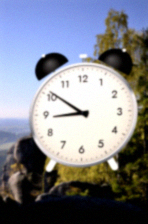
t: h=8 m=51
